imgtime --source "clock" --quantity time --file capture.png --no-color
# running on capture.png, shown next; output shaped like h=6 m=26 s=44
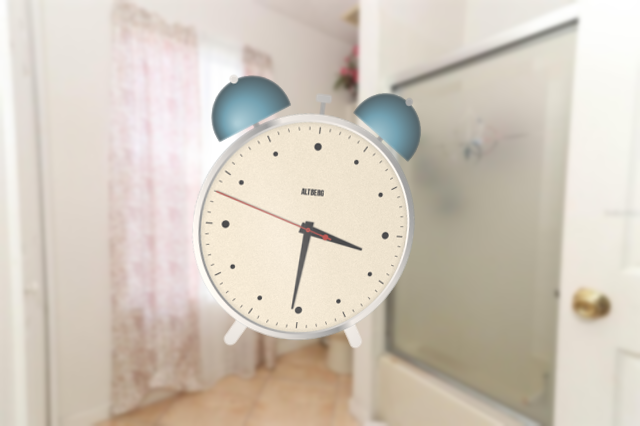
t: h=3 m=30 s=48
